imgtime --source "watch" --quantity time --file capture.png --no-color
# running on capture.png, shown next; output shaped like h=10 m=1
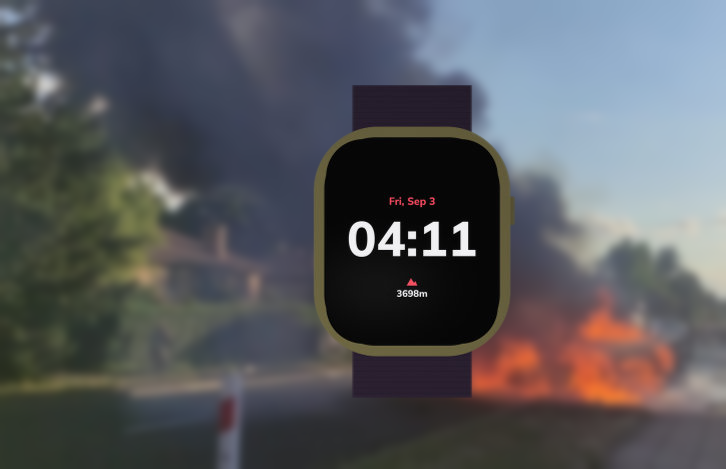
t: h=4 m=11
